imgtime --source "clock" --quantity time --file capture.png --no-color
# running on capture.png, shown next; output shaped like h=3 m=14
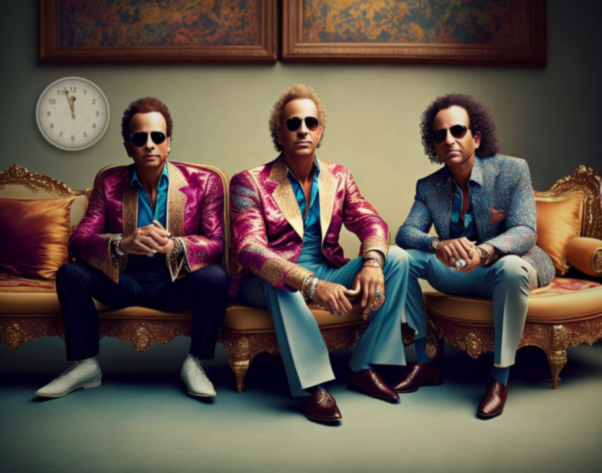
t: h=11 m=57
